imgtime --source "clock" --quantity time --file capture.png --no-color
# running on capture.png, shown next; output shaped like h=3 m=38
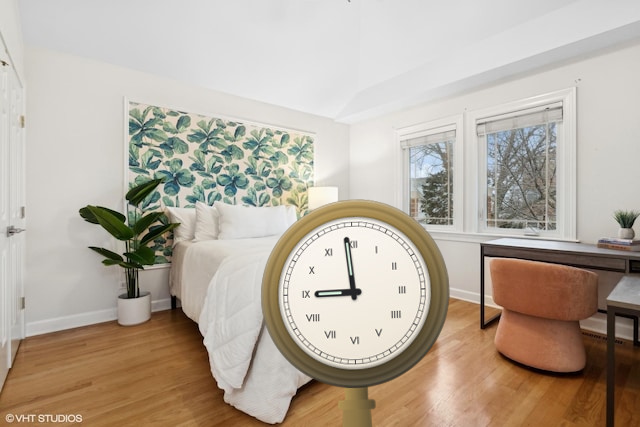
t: h=8 m=59
